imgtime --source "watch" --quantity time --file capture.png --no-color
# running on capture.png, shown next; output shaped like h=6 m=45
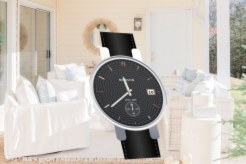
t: h=11 m=39
